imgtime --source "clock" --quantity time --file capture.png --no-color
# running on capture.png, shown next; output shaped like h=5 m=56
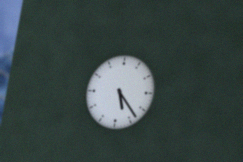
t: h=5 m=23
